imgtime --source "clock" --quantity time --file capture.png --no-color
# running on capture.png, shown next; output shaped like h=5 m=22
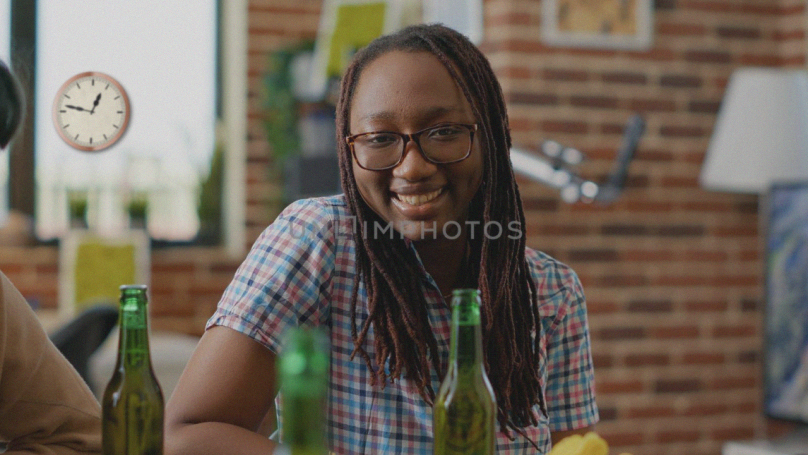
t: h=12 m=47
